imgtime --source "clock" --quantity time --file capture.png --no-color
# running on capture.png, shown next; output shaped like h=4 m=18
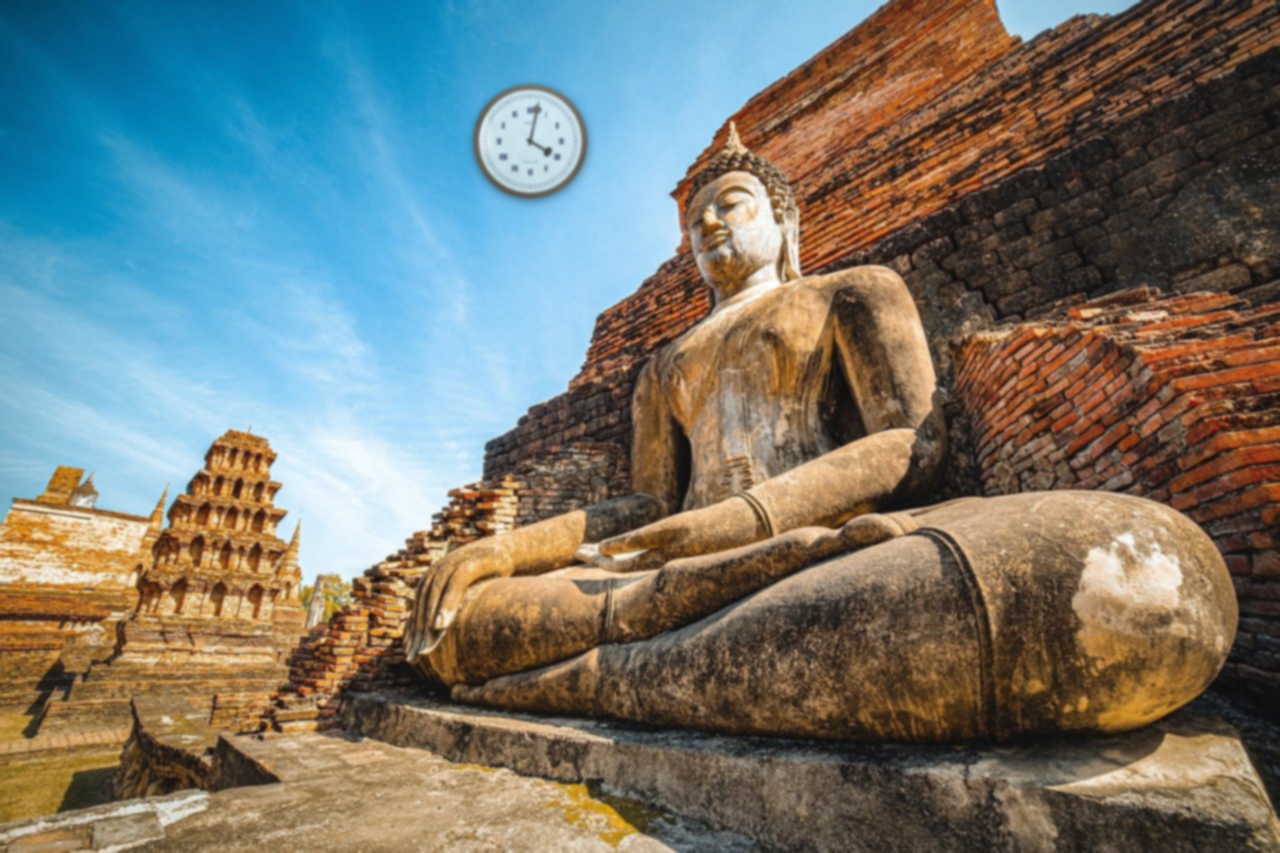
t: h=4 m=2
